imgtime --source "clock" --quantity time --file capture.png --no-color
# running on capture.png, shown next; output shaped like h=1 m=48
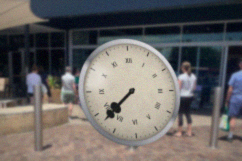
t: h=7 m=38
